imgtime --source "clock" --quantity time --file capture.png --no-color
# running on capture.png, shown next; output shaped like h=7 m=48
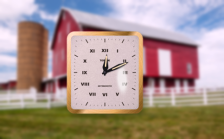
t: h=12 m=11
